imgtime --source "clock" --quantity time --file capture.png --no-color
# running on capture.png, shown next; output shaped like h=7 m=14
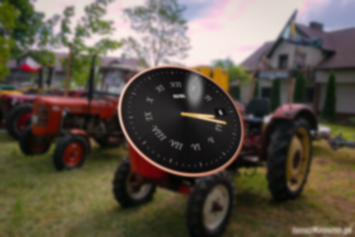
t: h=3 m=18
